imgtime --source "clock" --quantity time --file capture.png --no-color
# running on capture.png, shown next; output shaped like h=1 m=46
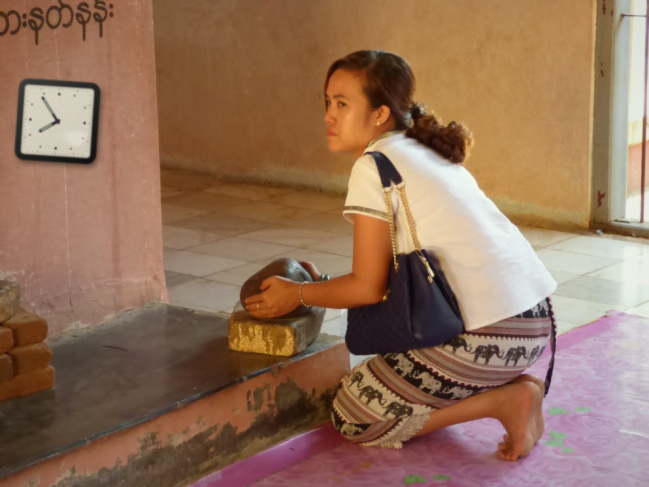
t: h=7 m=54
